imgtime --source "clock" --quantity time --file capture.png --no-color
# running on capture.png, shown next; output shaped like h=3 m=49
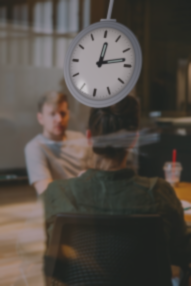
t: h=12 m=13
